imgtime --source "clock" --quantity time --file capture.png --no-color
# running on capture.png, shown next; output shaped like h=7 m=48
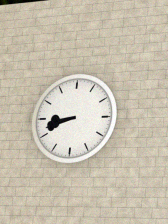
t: h=8 m=42
